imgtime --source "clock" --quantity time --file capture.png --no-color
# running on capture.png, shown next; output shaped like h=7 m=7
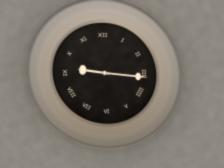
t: h=9 m=16
